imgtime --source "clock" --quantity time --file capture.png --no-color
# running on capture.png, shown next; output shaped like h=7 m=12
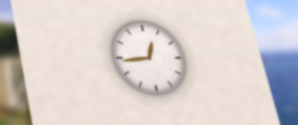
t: h=12 m=44
